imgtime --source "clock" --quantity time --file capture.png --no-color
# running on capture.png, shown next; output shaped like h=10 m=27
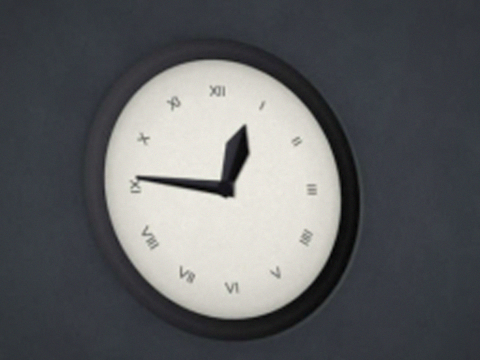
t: h=12 m=46
